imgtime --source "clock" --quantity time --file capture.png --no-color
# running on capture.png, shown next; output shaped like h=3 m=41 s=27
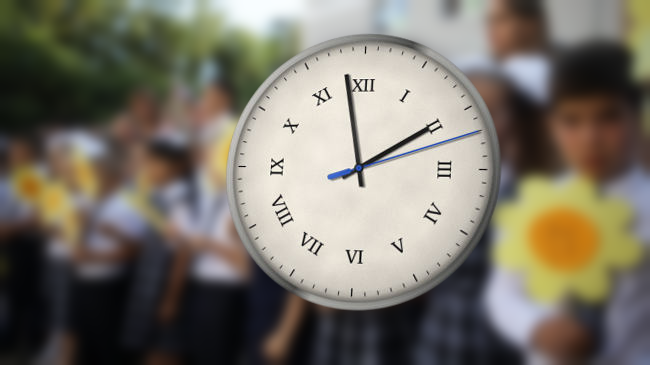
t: h=1 m=58 s=12
